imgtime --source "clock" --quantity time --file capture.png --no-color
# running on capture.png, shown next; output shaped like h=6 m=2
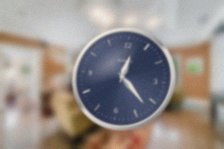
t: h=12 m=22
